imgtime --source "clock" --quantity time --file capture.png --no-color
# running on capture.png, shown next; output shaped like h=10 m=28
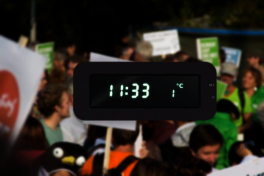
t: h=11 m=33
